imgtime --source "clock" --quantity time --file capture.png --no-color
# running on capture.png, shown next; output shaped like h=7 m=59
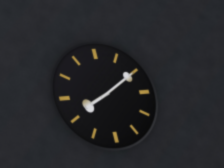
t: h=8 m=10
